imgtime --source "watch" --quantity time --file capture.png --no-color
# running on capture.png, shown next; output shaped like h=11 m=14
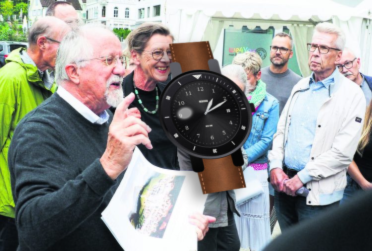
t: h=1 m=11
